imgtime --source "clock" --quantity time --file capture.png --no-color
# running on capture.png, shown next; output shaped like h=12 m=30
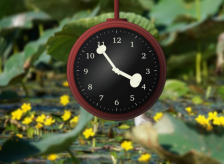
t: h=3 m=54
